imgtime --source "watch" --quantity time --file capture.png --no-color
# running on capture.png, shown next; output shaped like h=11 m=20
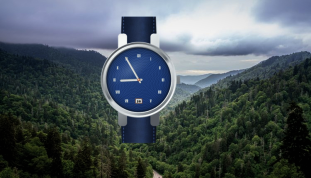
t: h=8 m=55
